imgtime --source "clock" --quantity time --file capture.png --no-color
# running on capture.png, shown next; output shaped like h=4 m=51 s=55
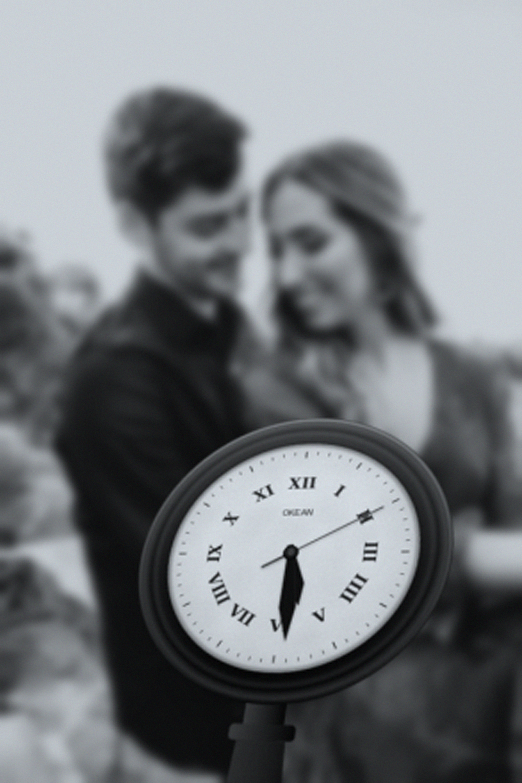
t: h=5 m=29 s=10
